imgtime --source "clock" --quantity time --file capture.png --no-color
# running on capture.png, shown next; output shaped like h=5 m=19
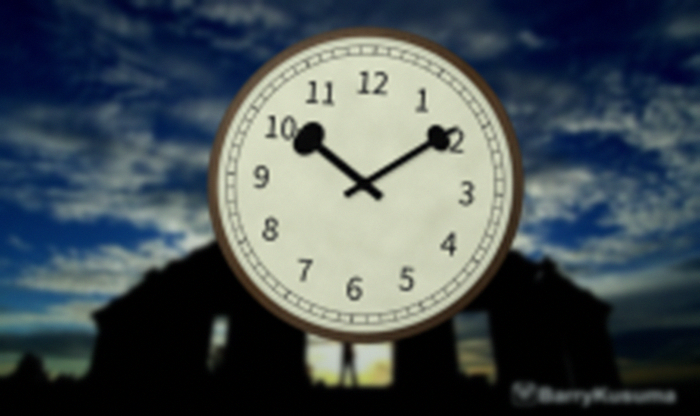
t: h=10 m=9
